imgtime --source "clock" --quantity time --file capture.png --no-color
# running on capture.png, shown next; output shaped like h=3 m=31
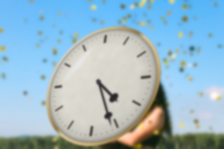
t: h=4 m=26
